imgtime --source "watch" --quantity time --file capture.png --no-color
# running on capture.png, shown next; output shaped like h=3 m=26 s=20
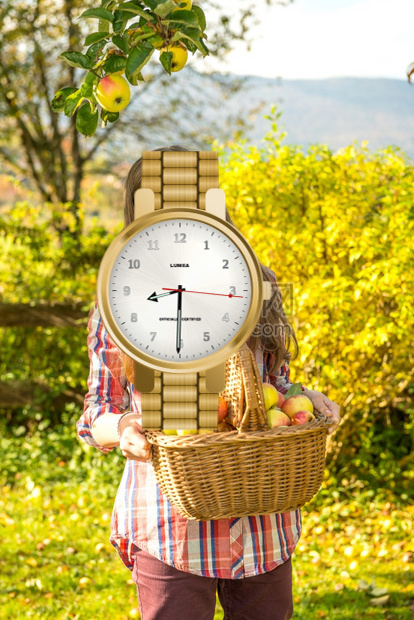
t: h=8 m=30 s=16
